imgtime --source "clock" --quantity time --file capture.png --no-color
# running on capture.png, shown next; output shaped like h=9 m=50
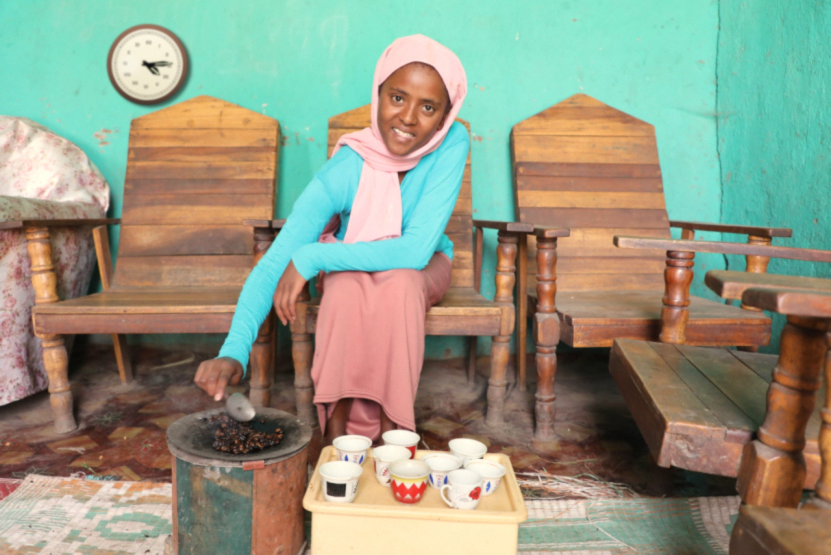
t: h=4 m=14
